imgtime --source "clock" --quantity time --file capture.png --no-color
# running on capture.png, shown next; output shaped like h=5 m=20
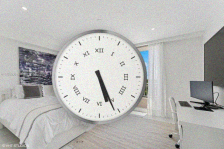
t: h=5 m=26
